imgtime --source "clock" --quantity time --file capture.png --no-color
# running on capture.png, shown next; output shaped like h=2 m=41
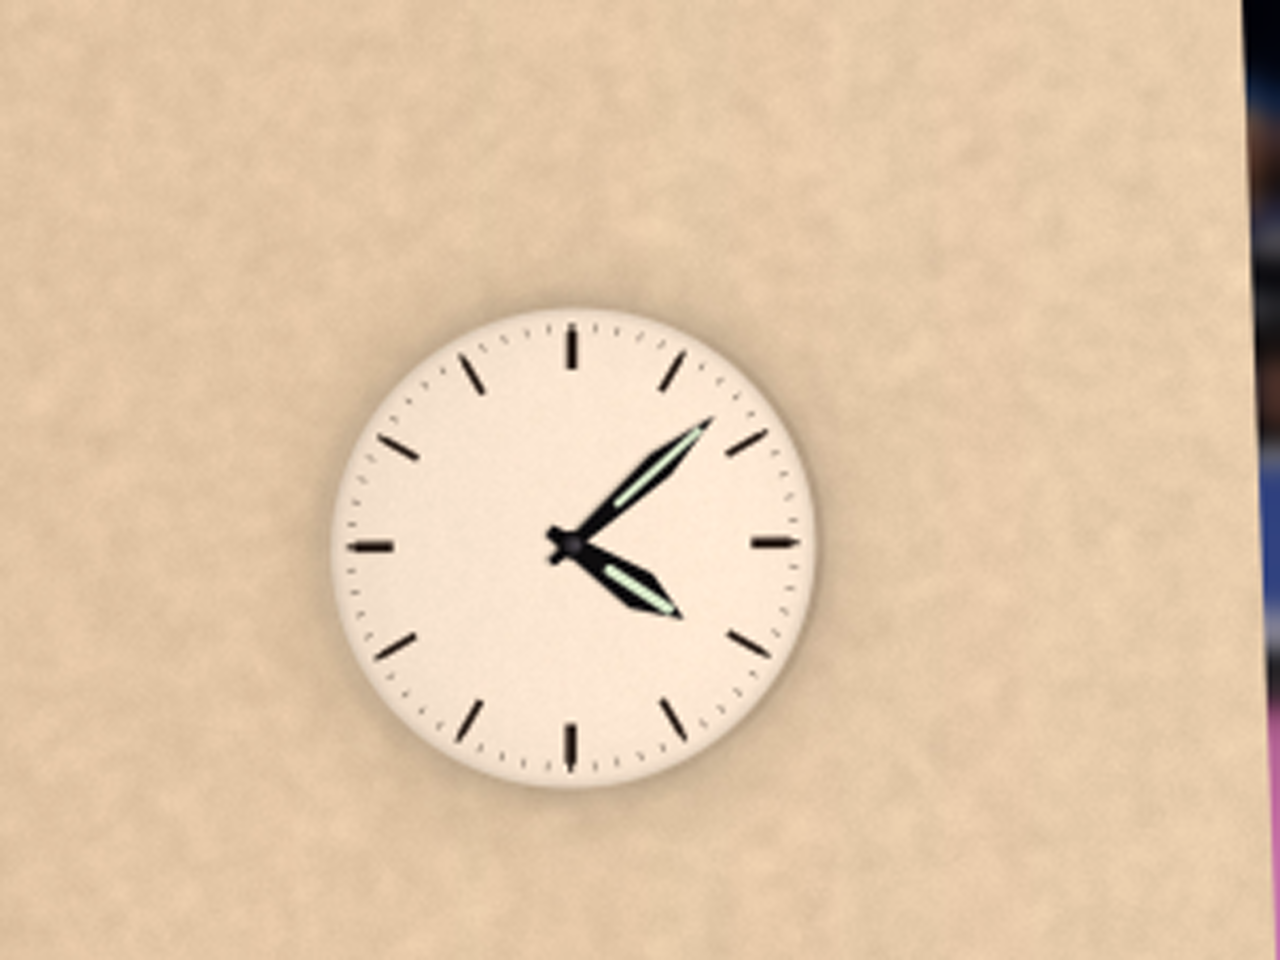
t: h=4 m=8
